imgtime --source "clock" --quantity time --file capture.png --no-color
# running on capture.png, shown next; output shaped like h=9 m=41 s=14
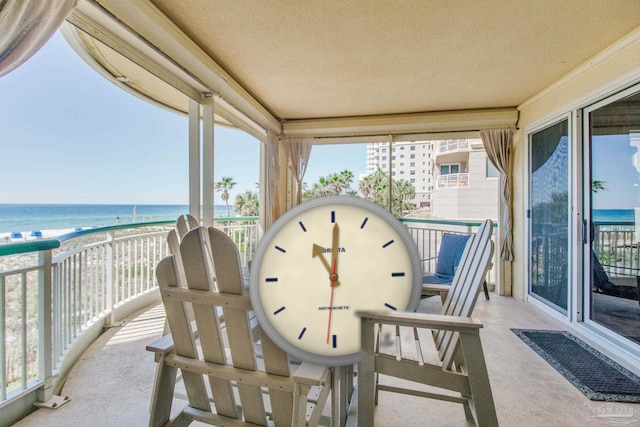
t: h=11 m=0 s=31
